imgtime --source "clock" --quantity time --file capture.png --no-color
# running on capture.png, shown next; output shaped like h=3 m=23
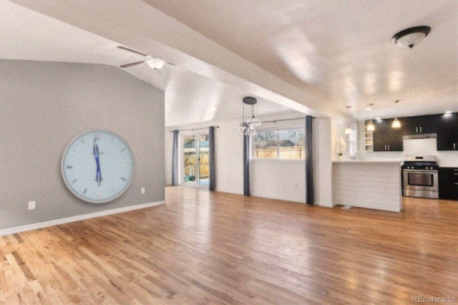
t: h=5 m=59
